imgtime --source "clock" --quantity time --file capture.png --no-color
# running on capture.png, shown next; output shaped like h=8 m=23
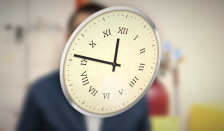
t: h=11 m=46
